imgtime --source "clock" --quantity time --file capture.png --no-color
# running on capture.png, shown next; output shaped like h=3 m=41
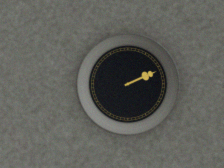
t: h=2 m=11
